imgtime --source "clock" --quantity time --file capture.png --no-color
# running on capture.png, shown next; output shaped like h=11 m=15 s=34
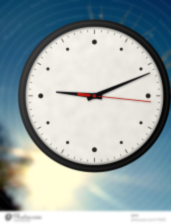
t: h=9 m=11 s=16
